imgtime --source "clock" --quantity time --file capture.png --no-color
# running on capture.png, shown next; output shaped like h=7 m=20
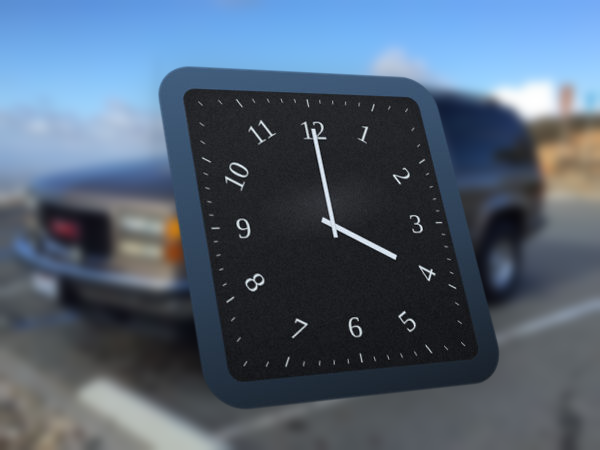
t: h=4 m=0
